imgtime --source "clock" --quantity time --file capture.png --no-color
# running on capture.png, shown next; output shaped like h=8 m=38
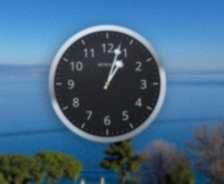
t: h=1 m=3
